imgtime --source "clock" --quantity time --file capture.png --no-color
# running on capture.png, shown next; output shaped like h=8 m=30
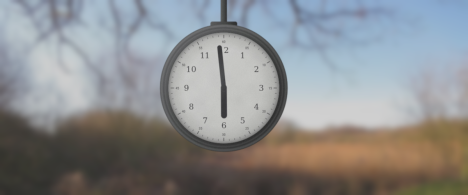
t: h=5 m=59
